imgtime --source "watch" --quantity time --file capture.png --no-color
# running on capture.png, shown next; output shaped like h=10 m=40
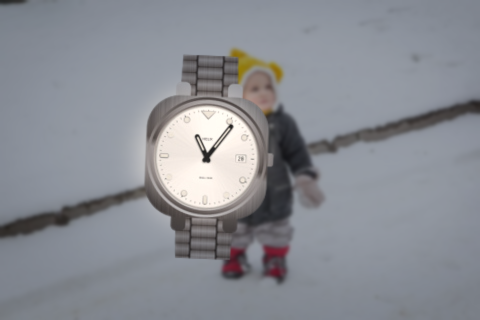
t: h=11 m=6
